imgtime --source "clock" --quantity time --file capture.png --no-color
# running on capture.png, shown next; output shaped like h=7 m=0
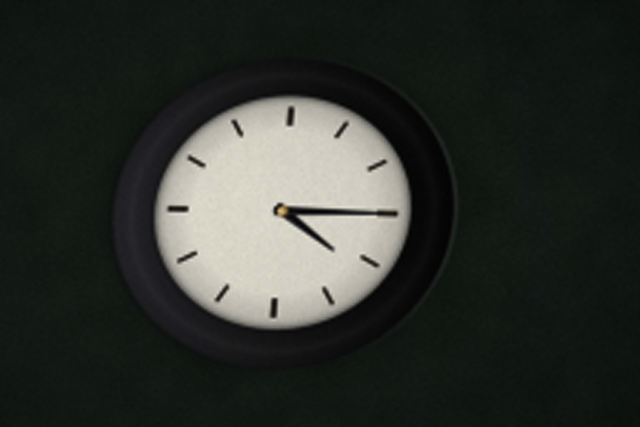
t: h=4 m=15
